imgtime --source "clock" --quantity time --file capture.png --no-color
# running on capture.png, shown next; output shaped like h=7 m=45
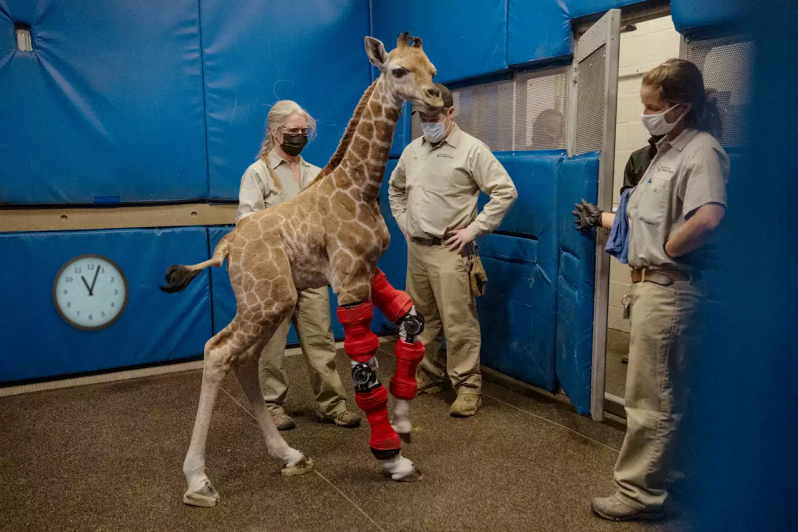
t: h=11 m=3
